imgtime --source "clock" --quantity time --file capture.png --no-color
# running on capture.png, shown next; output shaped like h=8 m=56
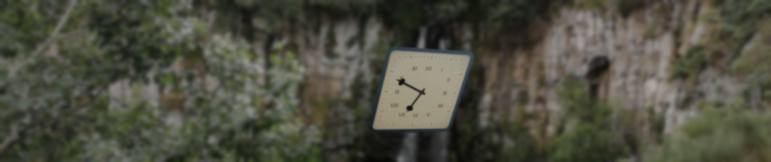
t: h=6 m=49
